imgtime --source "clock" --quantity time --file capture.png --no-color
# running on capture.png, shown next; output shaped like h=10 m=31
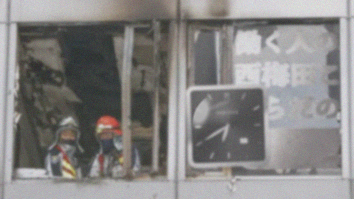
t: h=6 m=40
